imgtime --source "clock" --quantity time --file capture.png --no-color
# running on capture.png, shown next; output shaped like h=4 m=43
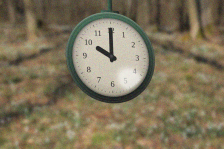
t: h=10 m=0
